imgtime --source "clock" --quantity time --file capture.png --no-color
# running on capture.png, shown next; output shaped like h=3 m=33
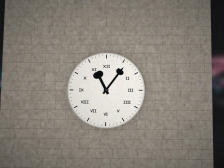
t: h=11 m=6
